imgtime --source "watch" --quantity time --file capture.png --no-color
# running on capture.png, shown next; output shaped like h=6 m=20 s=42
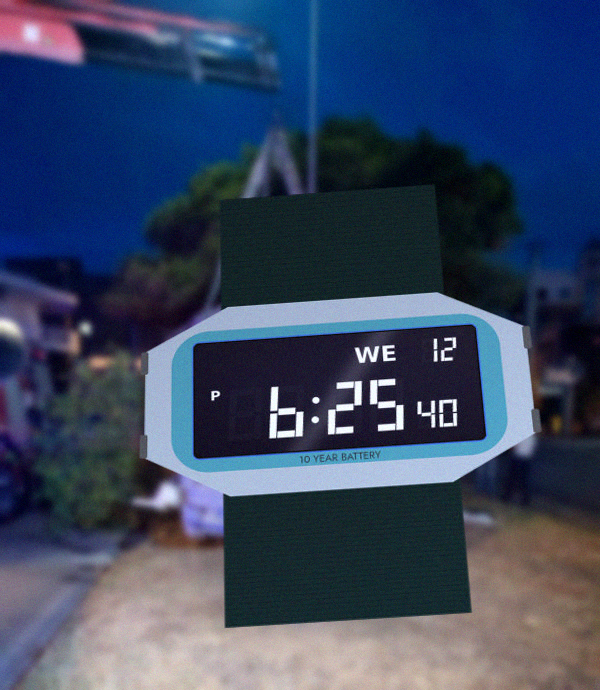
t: h=6 m=25 s=40
